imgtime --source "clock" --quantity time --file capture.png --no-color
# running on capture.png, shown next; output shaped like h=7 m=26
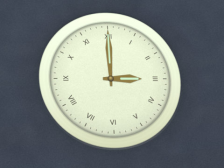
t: h=3 m=0
